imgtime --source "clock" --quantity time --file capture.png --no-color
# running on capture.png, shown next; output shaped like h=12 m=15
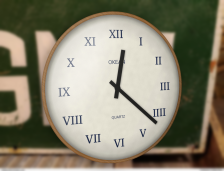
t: h=12 m=22
